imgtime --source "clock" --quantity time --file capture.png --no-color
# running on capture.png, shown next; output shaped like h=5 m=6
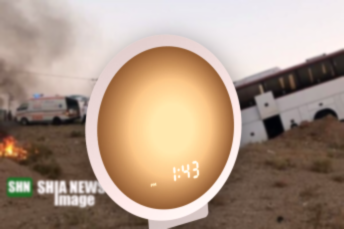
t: h=1 m=43
